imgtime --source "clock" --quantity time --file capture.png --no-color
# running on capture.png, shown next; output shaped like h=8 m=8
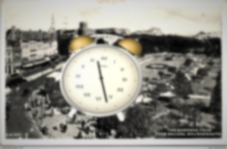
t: h=11 m=27
